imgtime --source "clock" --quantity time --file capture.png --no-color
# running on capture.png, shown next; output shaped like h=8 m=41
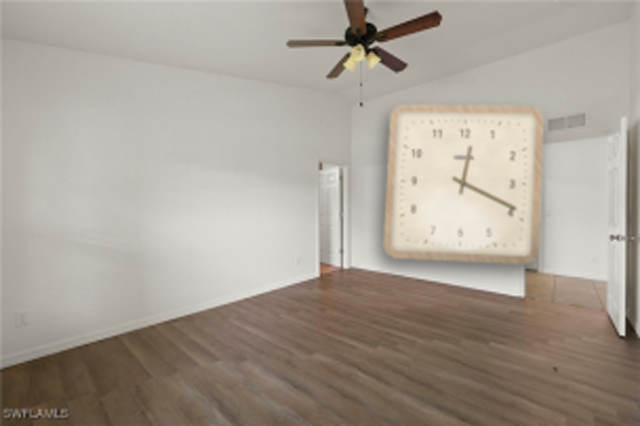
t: h=12 m=19
